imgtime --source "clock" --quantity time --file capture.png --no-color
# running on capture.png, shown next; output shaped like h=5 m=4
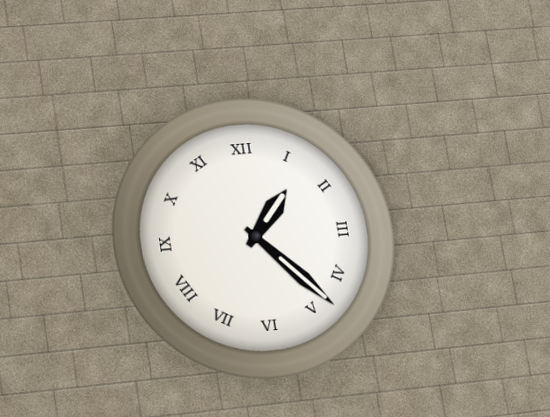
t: h=1 m=23
